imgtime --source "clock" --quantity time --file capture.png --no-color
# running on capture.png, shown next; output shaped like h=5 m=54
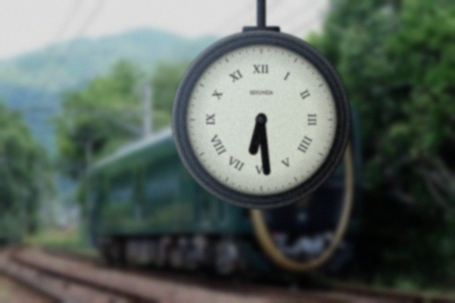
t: h=6 m=29
